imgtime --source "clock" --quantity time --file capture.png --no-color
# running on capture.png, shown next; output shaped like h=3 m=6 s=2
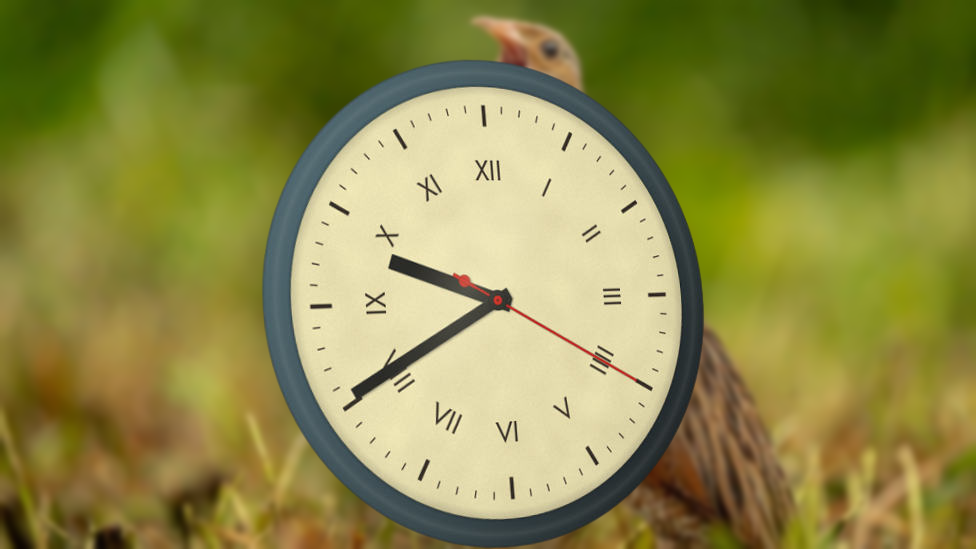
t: h=9 m=40 s=20
